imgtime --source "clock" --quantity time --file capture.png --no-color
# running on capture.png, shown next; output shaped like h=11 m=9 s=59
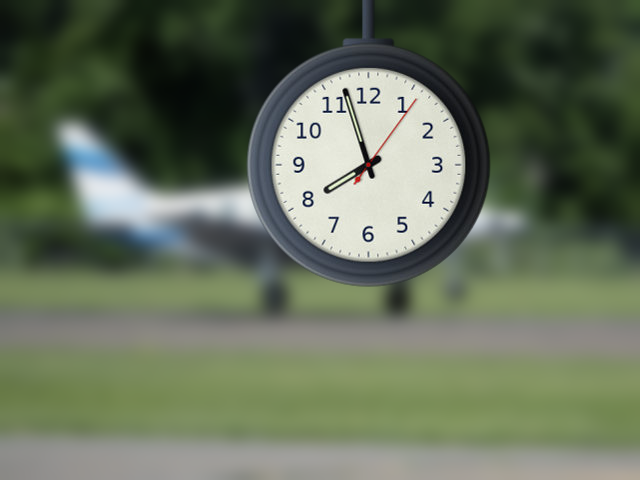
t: h=7 m=57 s=6
